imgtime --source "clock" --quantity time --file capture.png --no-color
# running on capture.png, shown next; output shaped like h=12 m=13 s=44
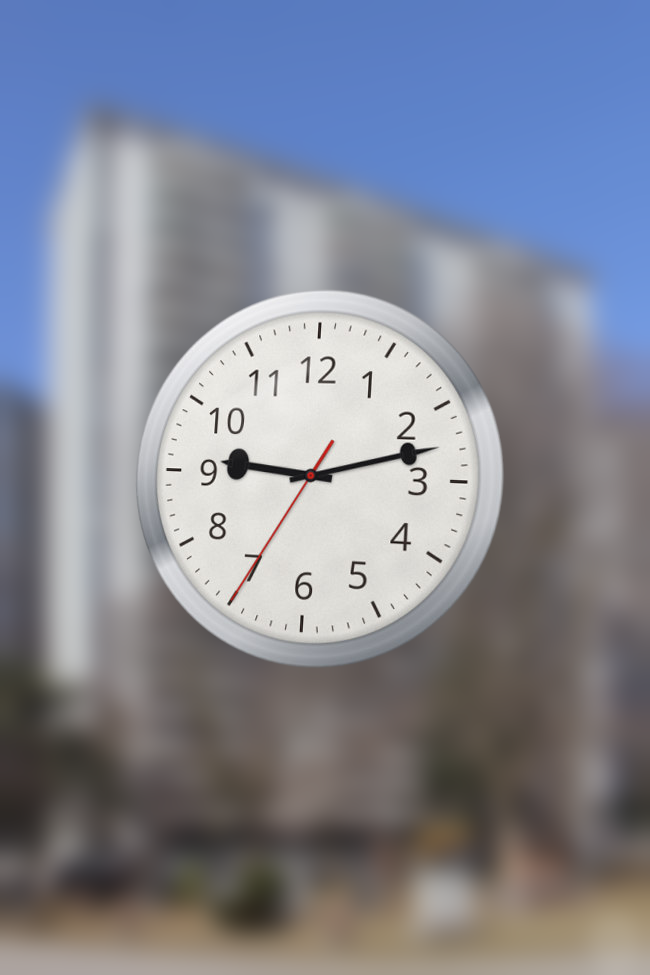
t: h=9 m=12 s=35
